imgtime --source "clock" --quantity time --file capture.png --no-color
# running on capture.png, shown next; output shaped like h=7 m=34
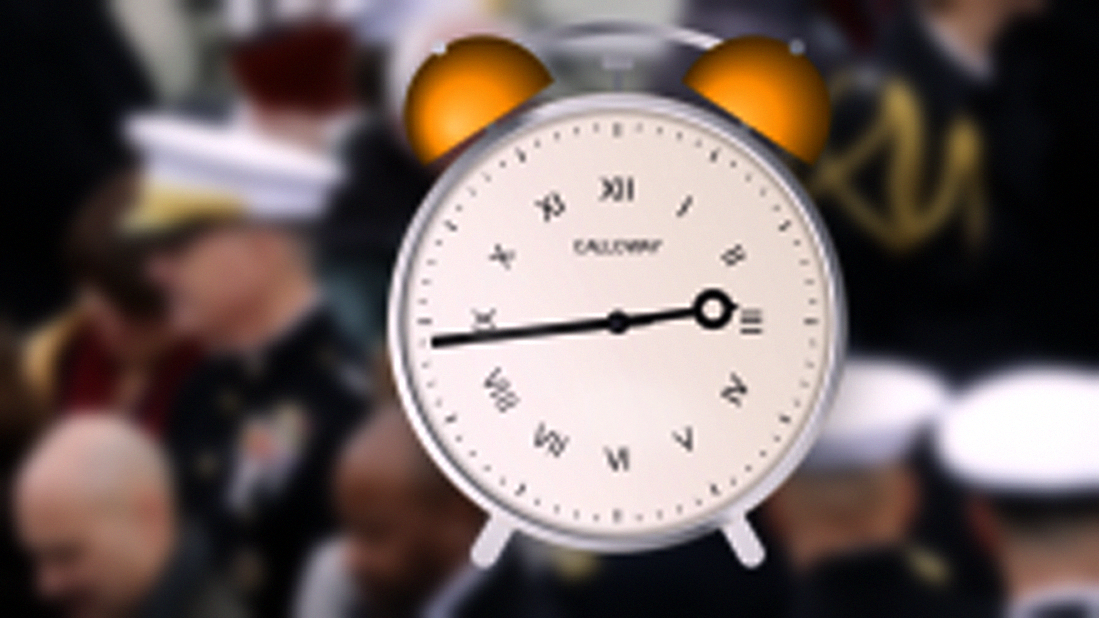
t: h=2 m=44
